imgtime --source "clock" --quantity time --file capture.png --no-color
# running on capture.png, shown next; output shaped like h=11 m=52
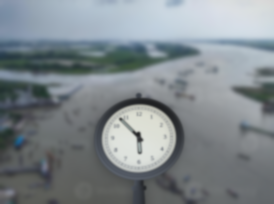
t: h=5 m=53
